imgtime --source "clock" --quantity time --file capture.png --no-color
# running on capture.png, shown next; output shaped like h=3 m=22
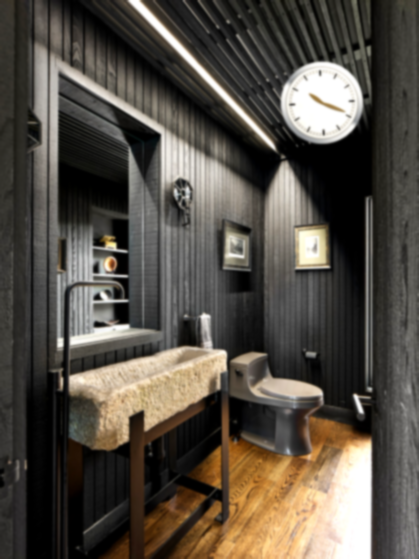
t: h=10 m=19
